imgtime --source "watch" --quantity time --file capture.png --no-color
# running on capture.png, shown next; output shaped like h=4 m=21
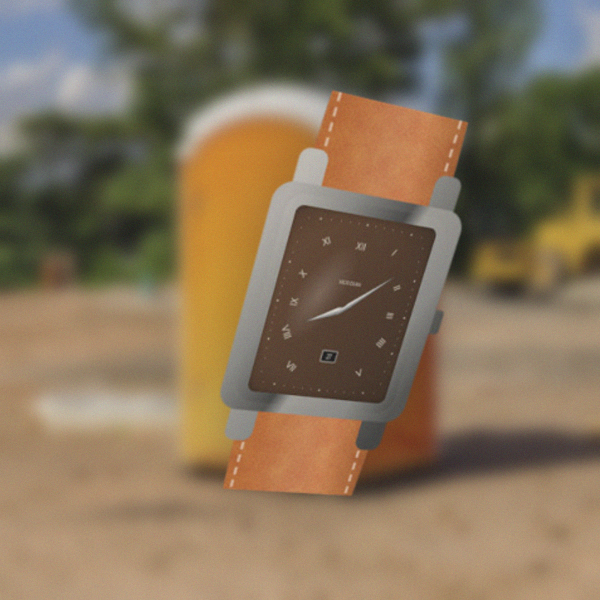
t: h=8 m=8
